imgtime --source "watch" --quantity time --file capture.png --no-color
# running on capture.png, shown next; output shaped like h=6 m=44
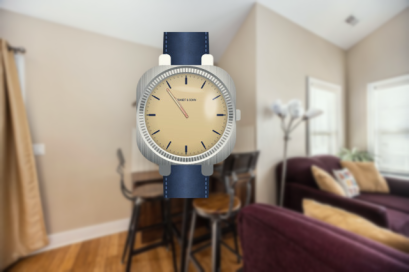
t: h=10 m=54
